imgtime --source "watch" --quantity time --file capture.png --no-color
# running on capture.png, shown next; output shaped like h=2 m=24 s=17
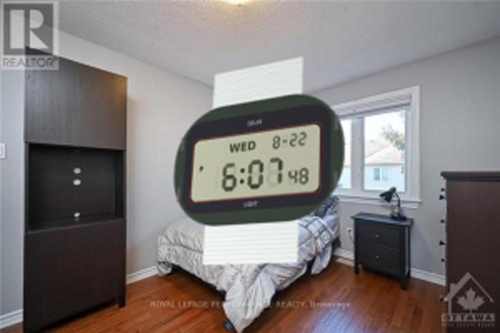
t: h=6 m=7 s=48
